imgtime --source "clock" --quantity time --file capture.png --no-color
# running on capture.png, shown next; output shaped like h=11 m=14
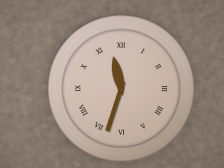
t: h=11 m=33
